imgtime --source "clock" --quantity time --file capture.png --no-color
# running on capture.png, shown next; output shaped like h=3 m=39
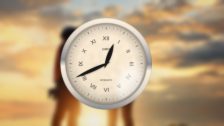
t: h=12 m=41
